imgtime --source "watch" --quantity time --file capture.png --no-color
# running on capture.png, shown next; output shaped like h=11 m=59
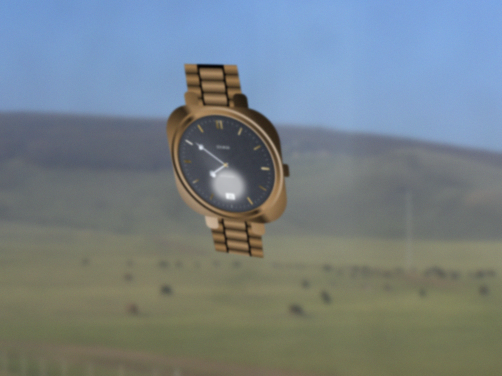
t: h=7 m=51
